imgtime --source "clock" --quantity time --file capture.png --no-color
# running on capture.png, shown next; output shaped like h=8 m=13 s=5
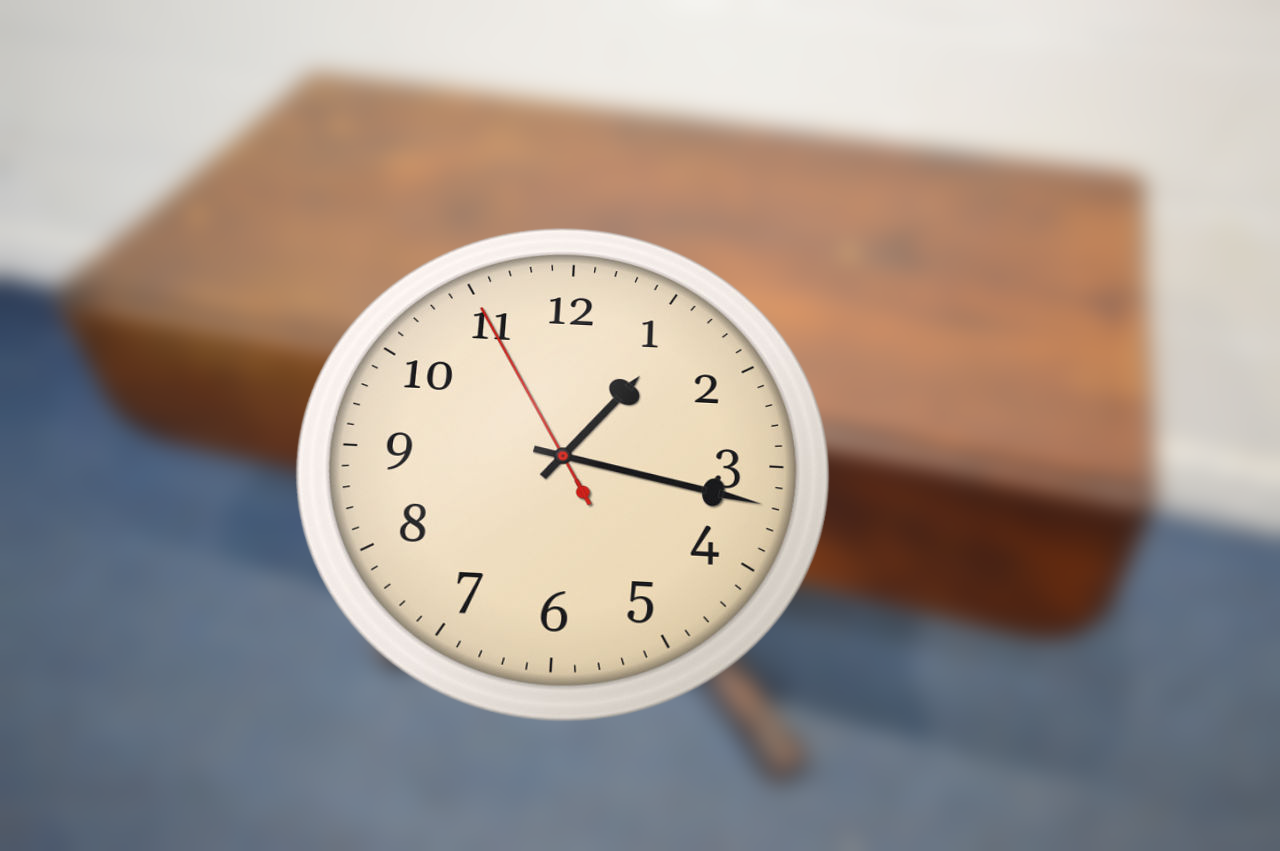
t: h=1 m=16 s=55
